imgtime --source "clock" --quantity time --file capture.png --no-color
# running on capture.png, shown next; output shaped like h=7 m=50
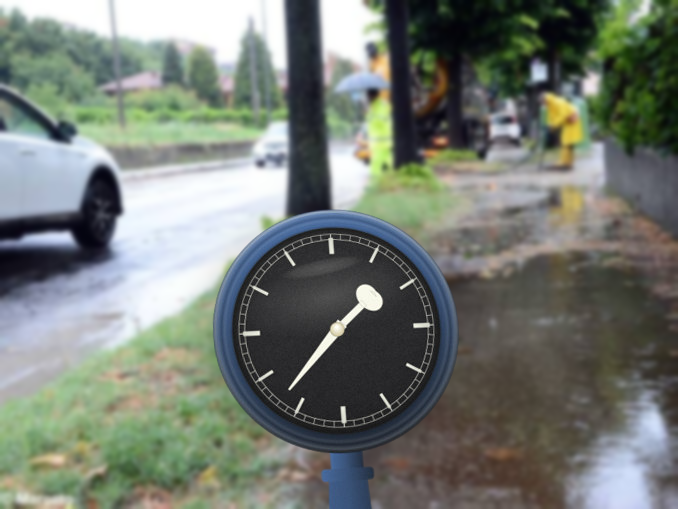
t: h=1 m=37
